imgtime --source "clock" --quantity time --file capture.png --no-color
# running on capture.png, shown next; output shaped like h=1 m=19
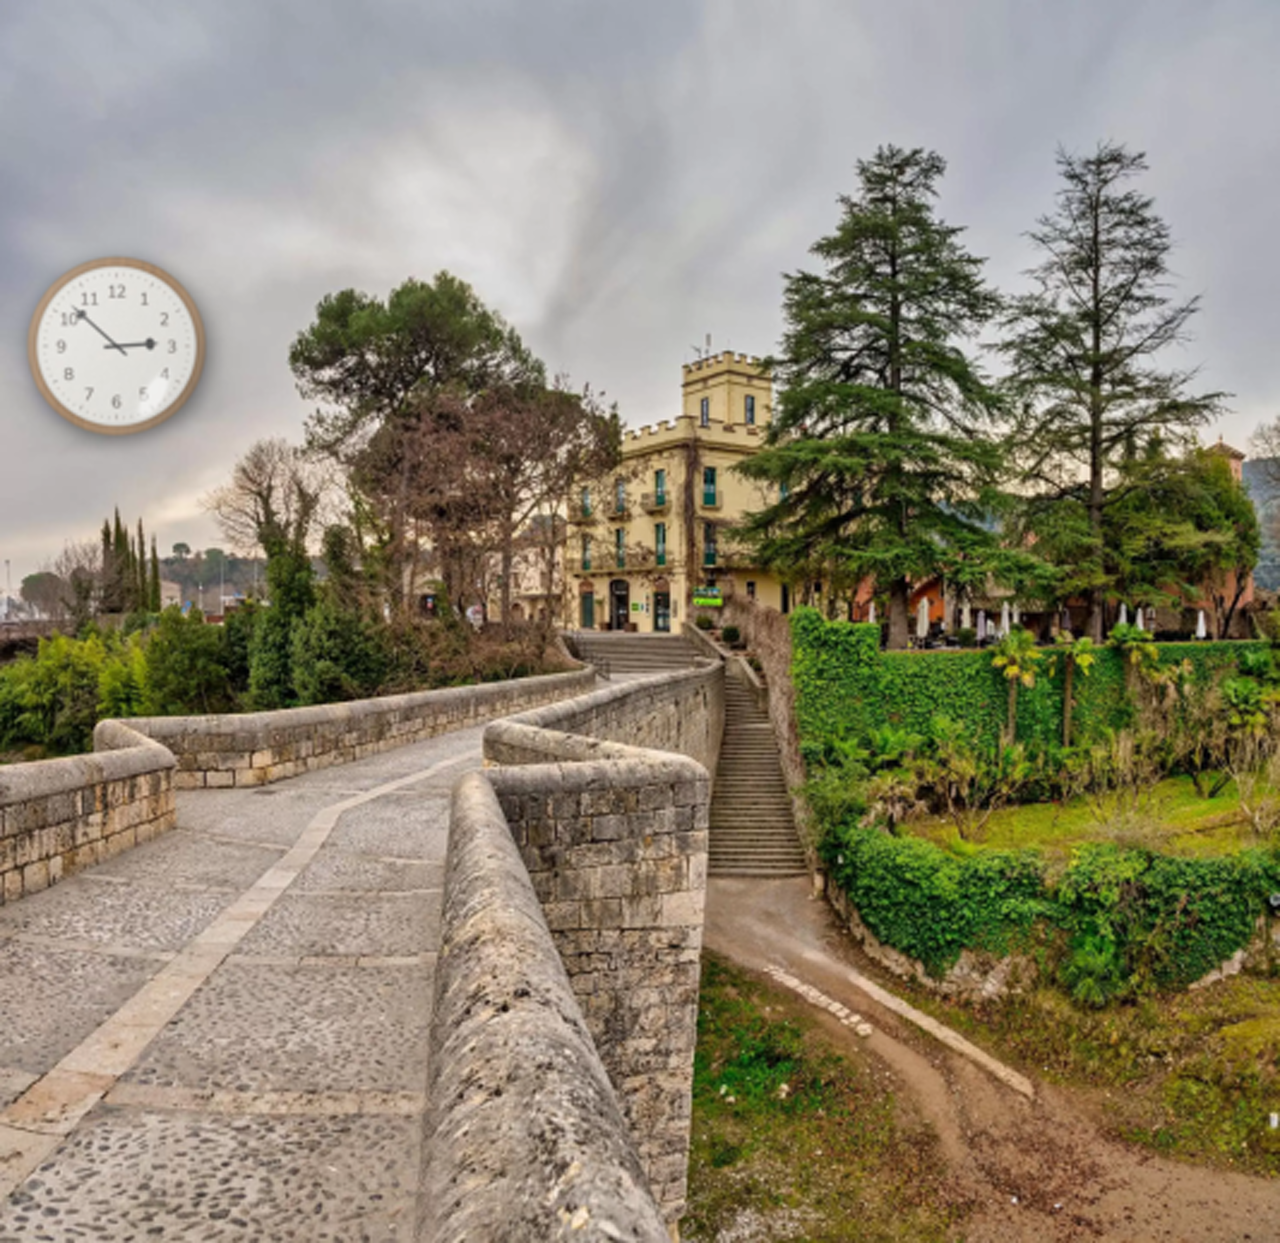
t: h=2 m=52
